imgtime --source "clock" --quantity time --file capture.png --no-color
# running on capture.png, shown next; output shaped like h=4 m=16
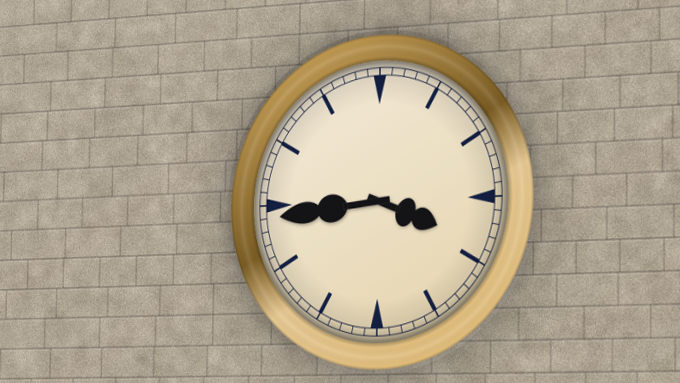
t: h=3 m=44
